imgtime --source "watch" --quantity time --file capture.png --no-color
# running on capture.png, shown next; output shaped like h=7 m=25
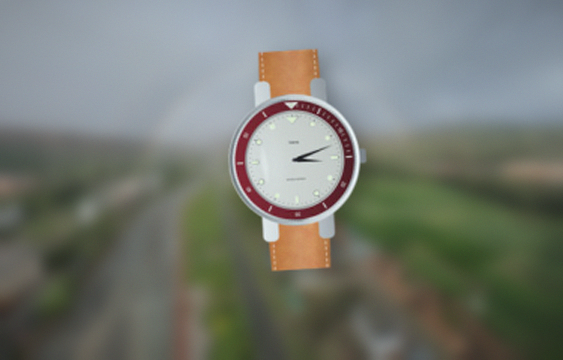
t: h=3 m=12
